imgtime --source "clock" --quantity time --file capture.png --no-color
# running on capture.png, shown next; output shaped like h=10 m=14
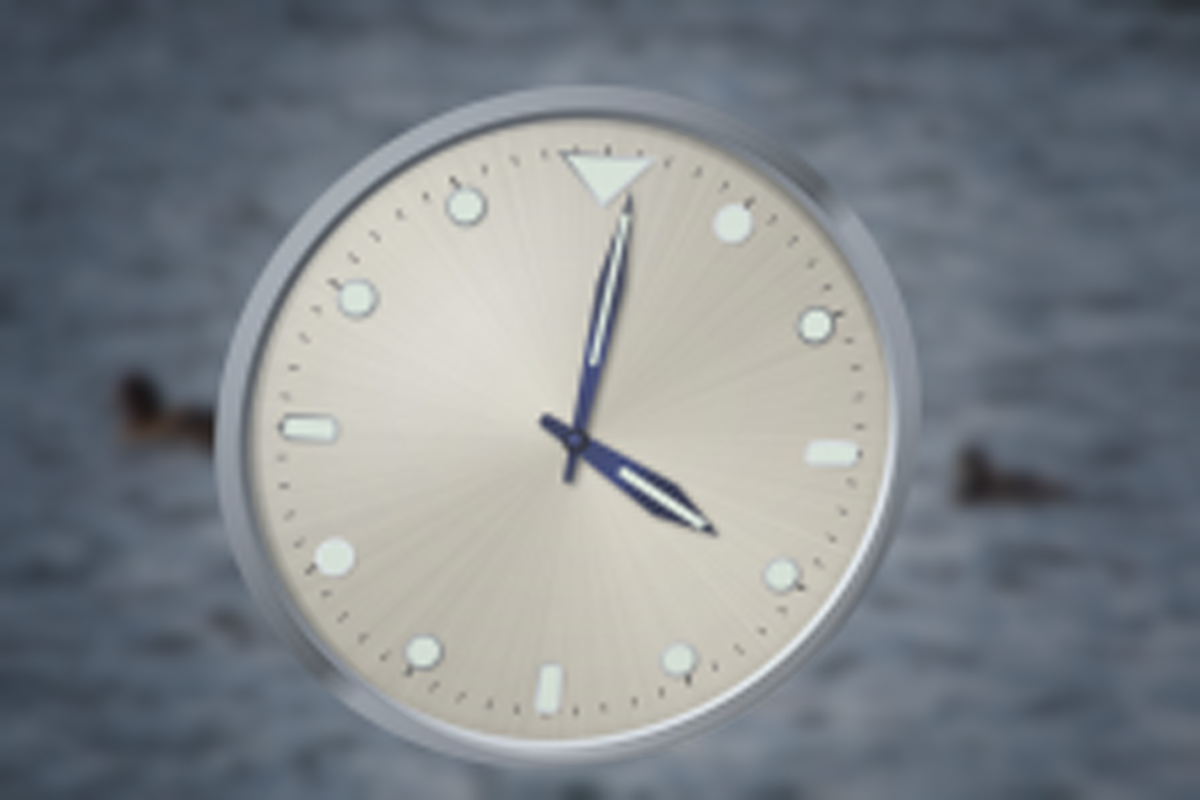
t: h=4 m=1
